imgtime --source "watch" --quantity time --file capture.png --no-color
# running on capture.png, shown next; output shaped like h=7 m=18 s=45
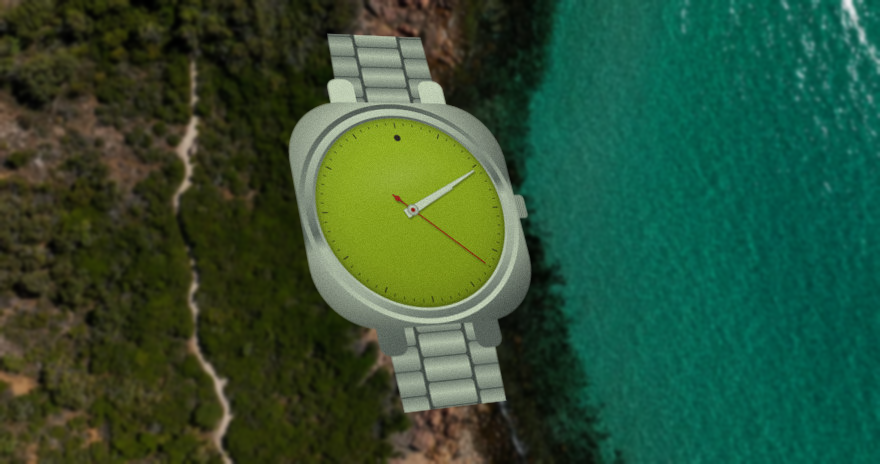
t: h=2 m=10 s=22
